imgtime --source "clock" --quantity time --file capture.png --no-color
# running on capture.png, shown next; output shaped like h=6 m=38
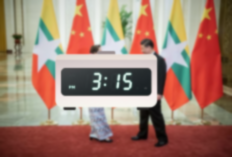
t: h=3 m=15
